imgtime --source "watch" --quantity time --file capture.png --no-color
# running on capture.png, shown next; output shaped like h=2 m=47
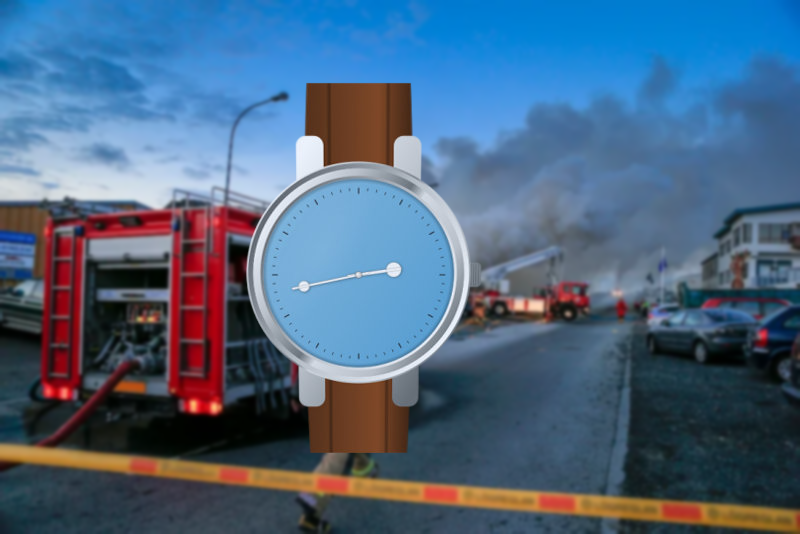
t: h=2 m=43
